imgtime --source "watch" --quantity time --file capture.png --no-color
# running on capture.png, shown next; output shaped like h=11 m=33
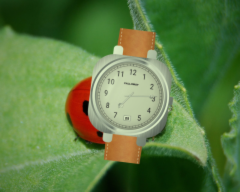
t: h=7 m=14
